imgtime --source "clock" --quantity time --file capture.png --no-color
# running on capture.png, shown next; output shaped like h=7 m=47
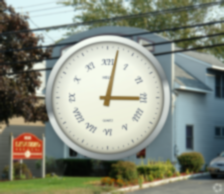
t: h=3 m=2
